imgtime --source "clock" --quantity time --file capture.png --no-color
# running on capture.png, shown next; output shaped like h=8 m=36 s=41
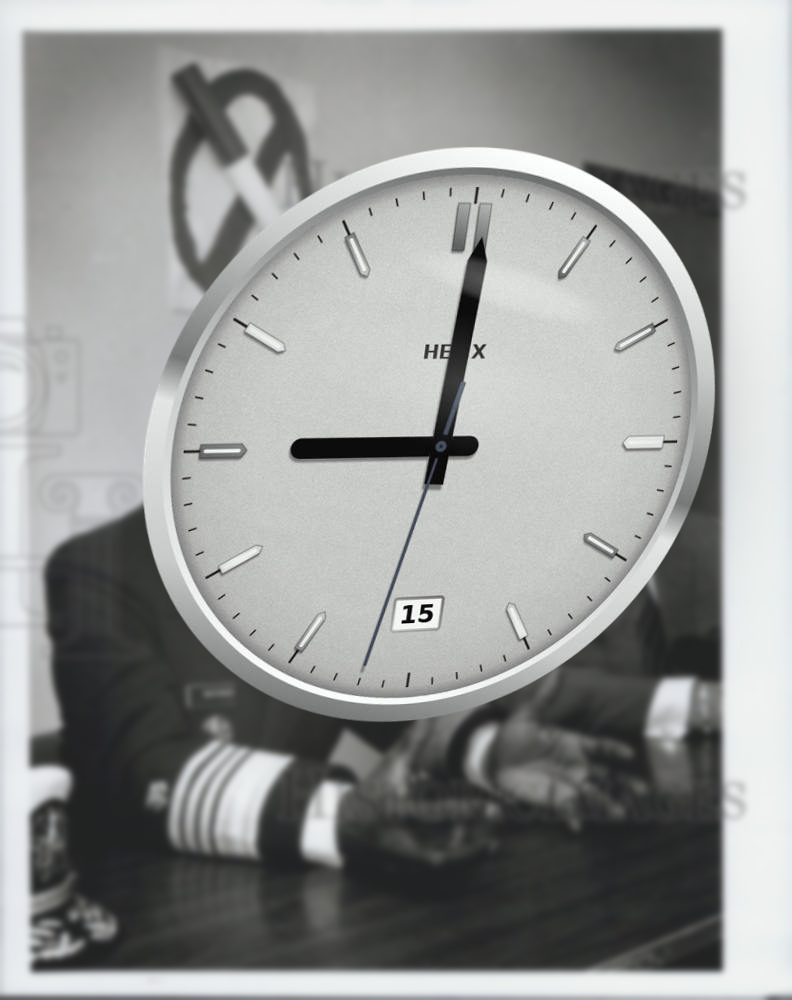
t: h=9 m=0 s=32
